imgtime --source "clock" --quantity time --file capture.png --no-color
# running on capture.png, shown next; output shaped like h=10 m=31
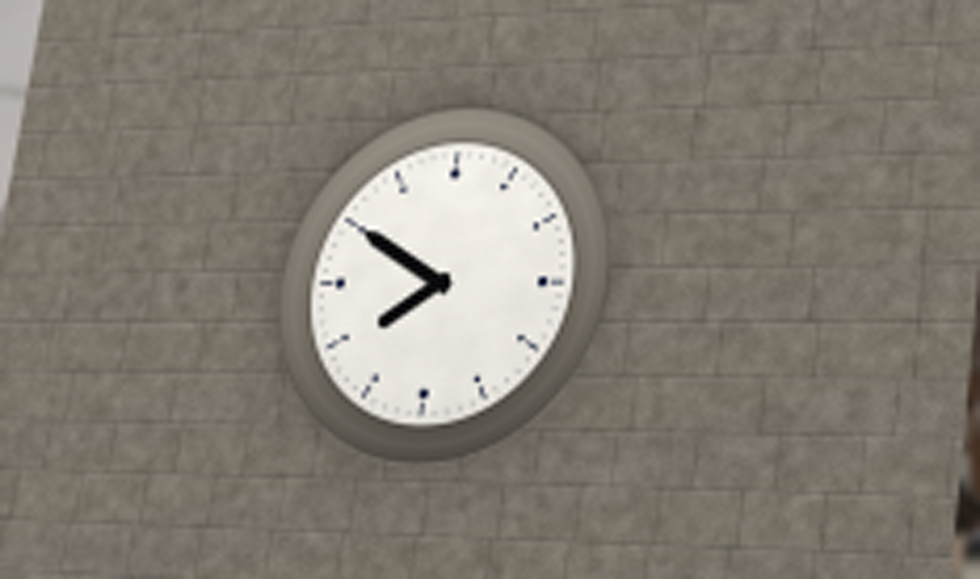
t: h=7 m=50
